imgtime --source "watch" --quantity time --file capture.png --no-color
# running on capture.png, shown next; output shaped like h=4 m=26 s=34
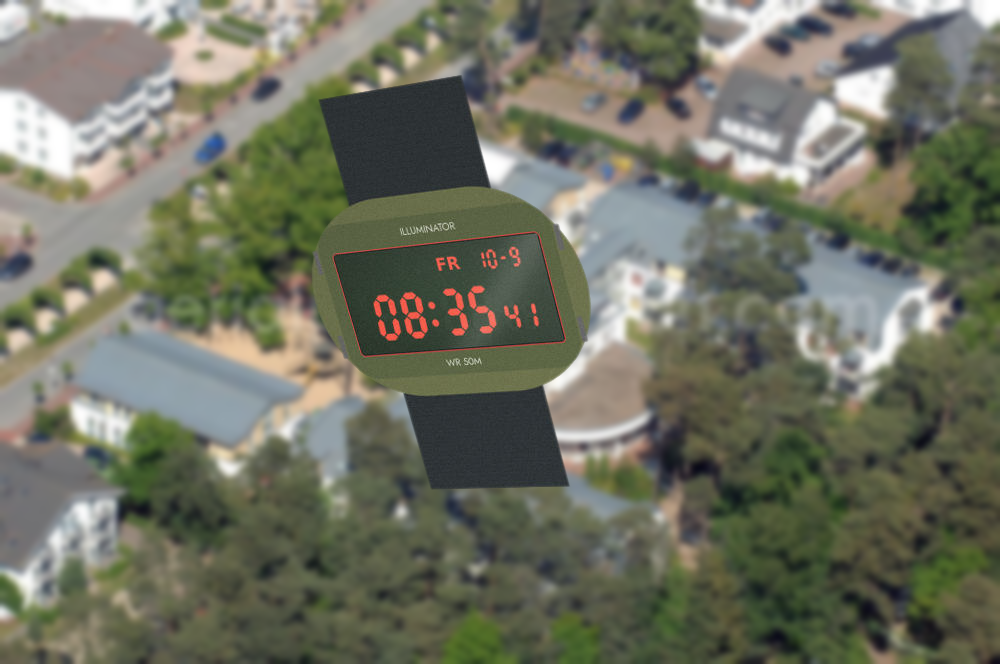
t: h=8 m=35 s=41
